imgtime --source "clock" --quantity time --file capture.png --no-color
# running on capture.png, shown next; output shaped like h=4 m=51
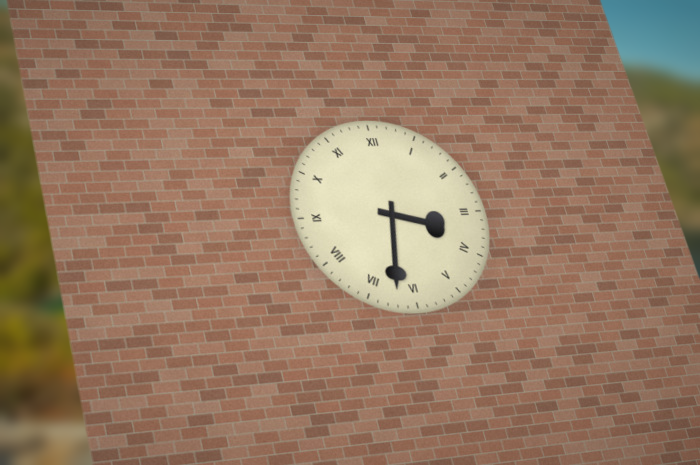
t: h=3 m=32
